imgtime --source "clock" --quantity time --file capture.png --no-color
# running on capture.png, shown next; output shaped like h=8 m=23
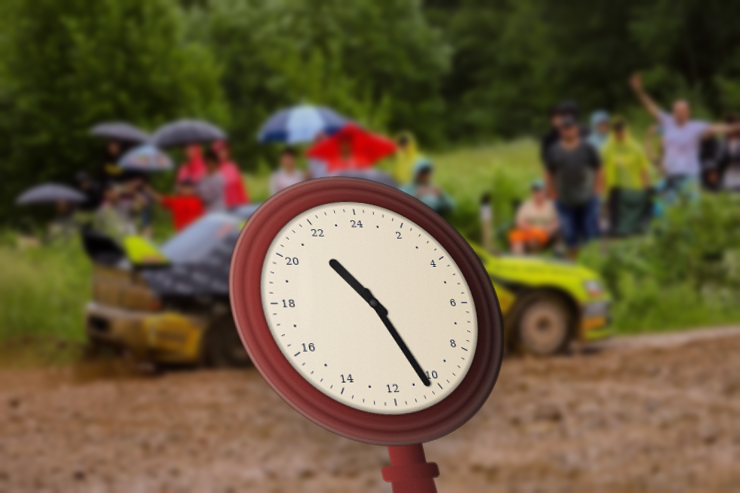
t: h=21 m=26
